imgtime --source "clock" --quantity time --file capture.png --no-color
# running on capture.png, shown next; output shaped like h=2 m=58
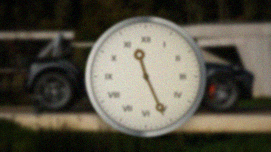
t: h=11 m=26
